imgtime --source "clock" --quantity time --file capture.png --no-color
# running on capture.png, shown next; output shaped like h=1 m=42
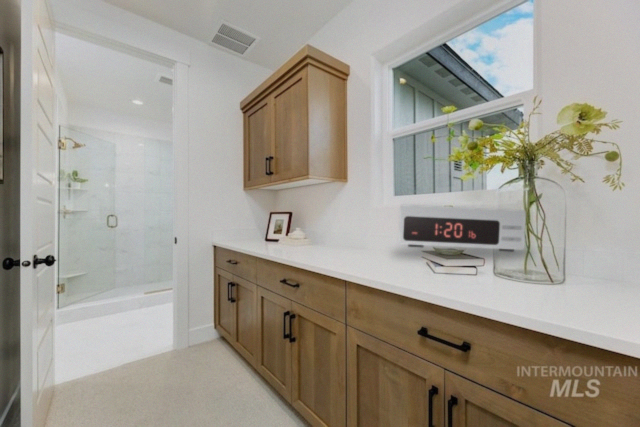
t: h=1 m=20
